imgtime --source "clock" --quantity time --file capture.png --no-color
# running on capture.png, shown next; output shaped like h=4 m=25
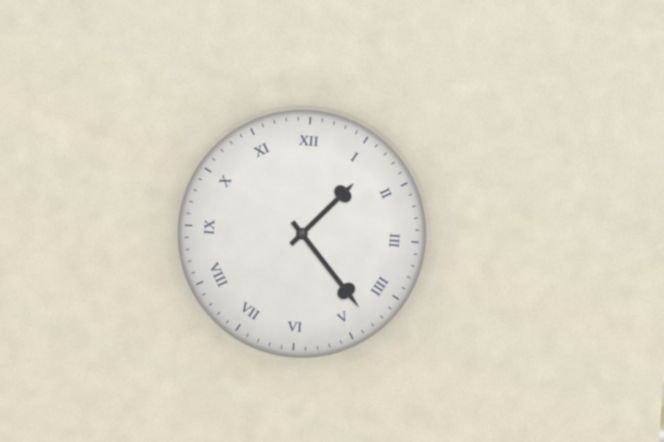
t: h=1 m=23
